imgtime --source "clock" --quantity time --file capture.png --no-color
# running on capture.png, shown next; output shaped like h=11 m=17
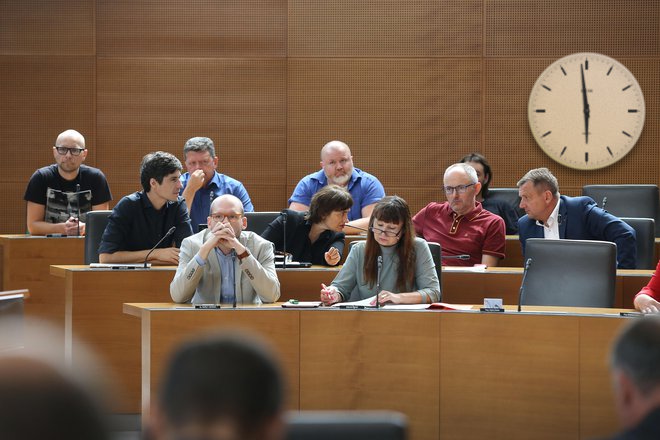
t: h=5 m=59
